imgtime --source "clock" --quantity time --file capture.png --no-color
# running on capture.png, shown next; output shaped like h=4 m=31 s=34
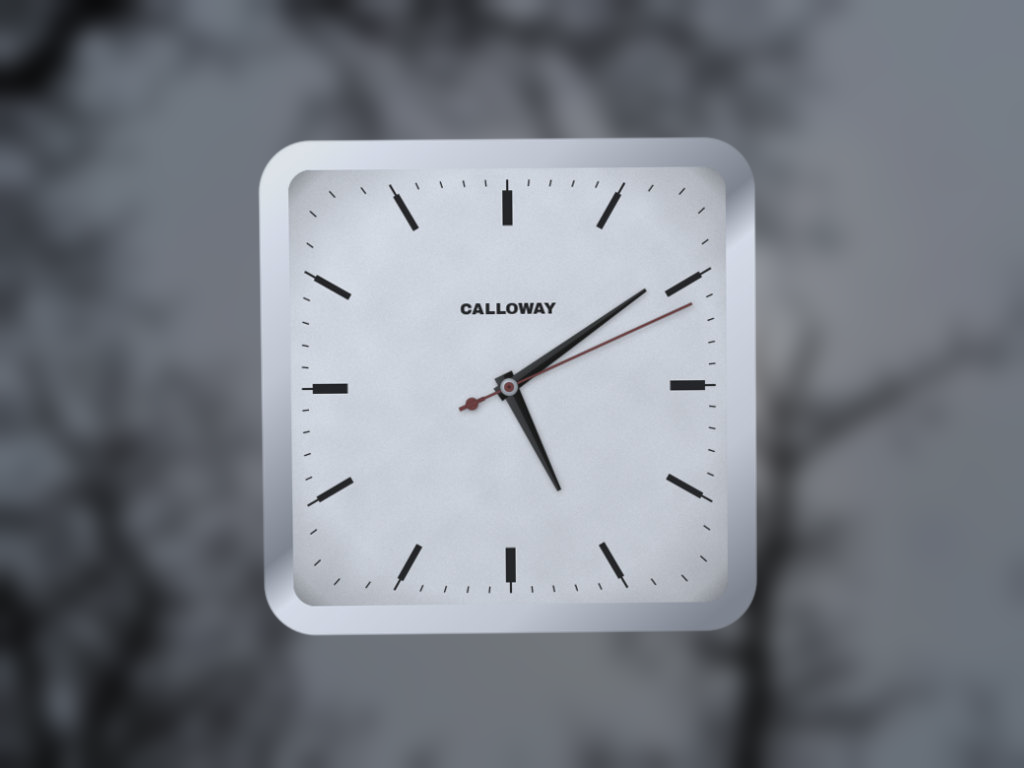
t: h=5 m=9 s=11
